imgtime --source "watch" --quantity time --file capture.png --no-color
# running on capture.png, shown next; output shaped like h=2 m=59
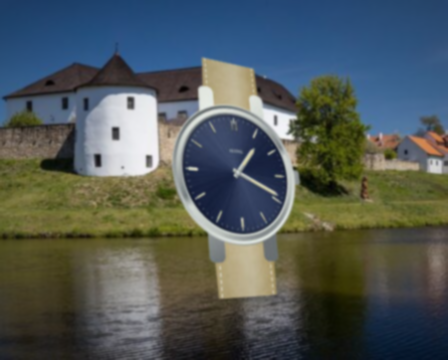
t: h=1 m=19
